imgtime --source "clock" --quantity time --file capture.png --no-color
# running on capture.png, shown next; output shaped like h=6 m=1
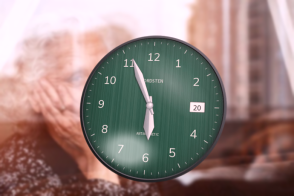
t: h=5 m=56
